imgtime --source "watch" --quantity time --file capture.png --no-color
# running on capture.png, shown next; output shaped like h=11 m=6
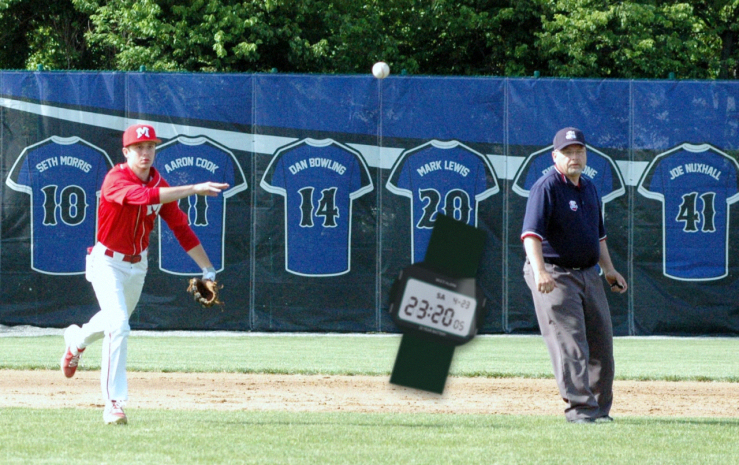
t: h=23 m=20
